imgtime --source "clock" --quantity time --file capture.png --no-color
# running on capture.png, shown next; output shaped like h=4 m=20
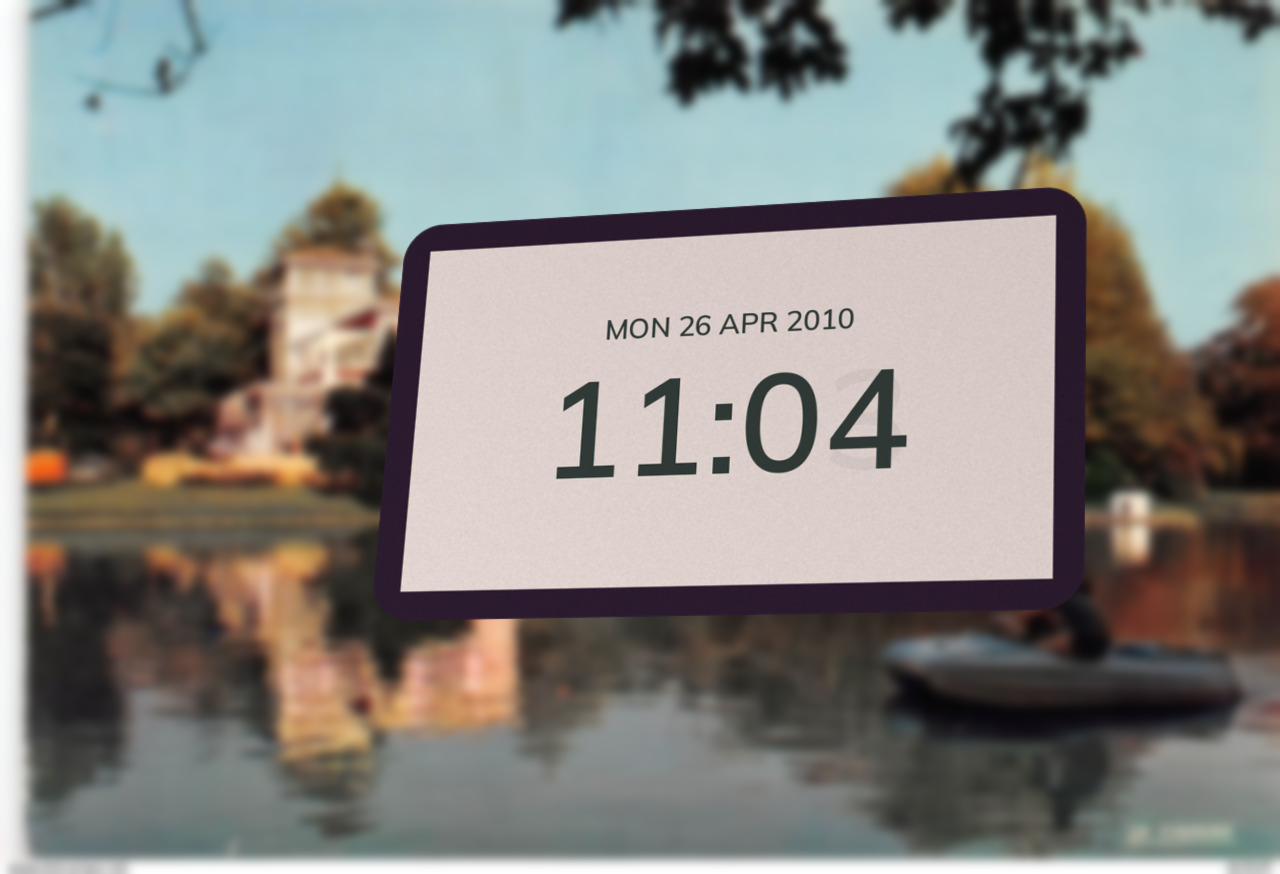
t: h=11 m=4
